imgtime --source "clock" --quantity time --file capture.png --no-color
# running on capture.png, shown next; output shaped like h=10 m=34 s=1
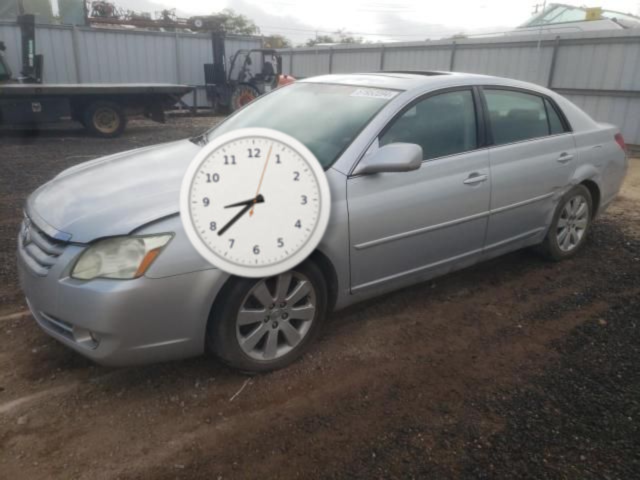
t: h=8 m=38 s=3
